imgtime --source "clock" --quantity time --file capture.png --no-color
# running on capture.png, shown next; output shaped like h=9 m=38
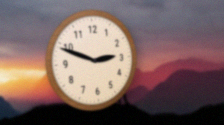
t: h=2 m=49
